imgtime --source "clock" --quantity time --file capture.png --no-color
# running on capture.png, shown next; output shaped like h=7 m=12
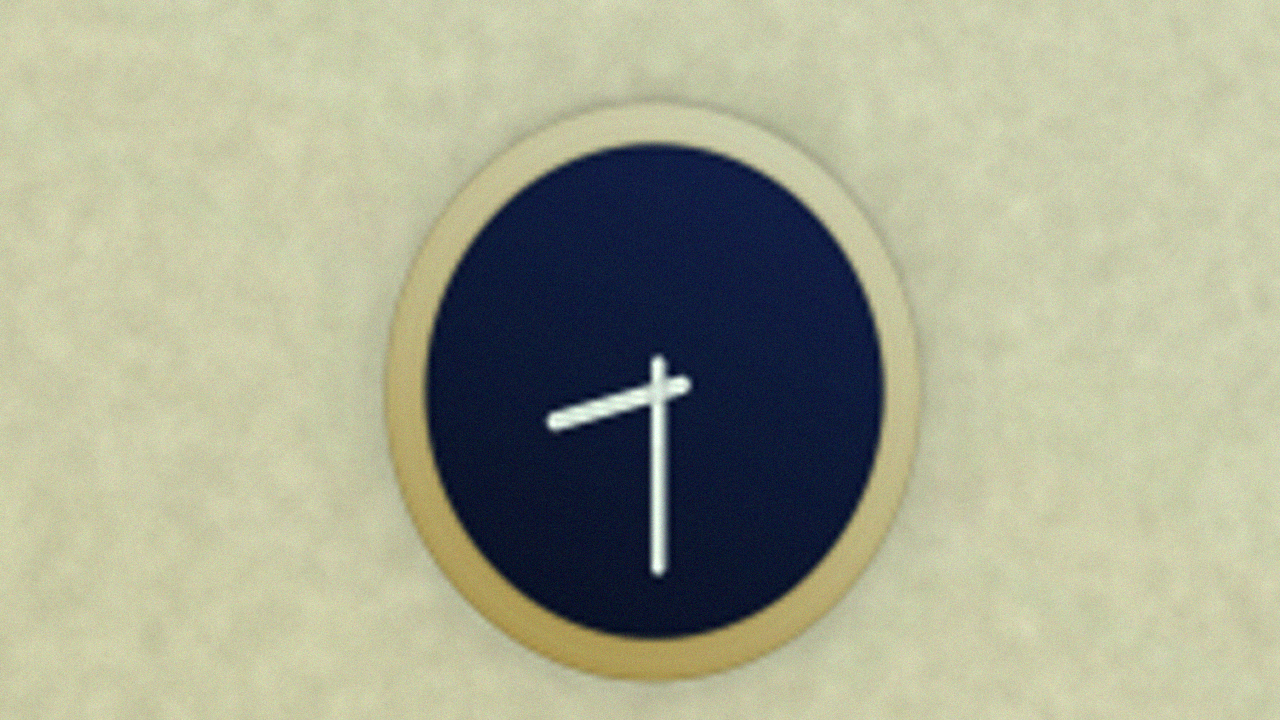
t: h=8 m=30
